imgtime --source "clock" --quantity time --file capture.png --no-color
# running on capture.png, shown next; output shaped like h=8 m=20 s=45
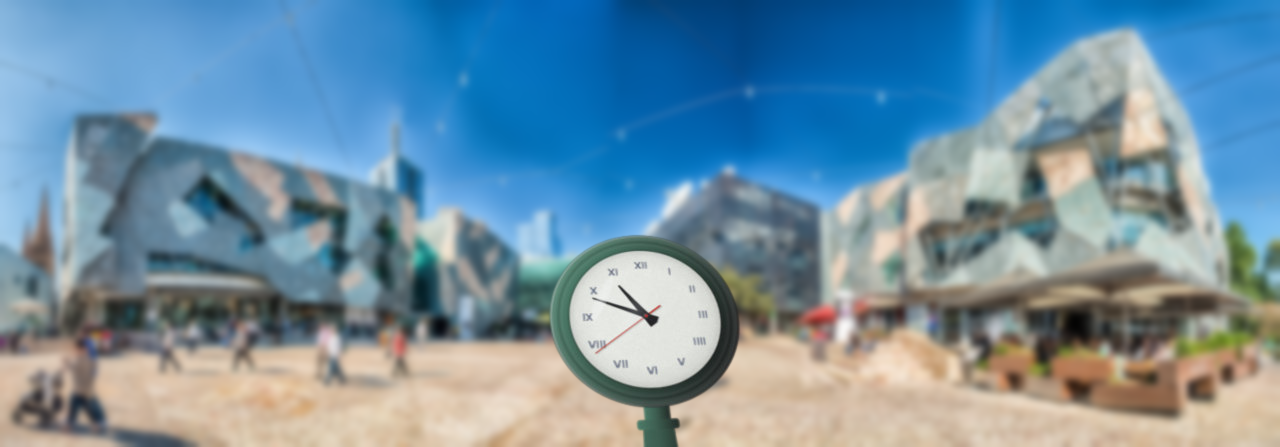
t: h=10 m=48 s=39
